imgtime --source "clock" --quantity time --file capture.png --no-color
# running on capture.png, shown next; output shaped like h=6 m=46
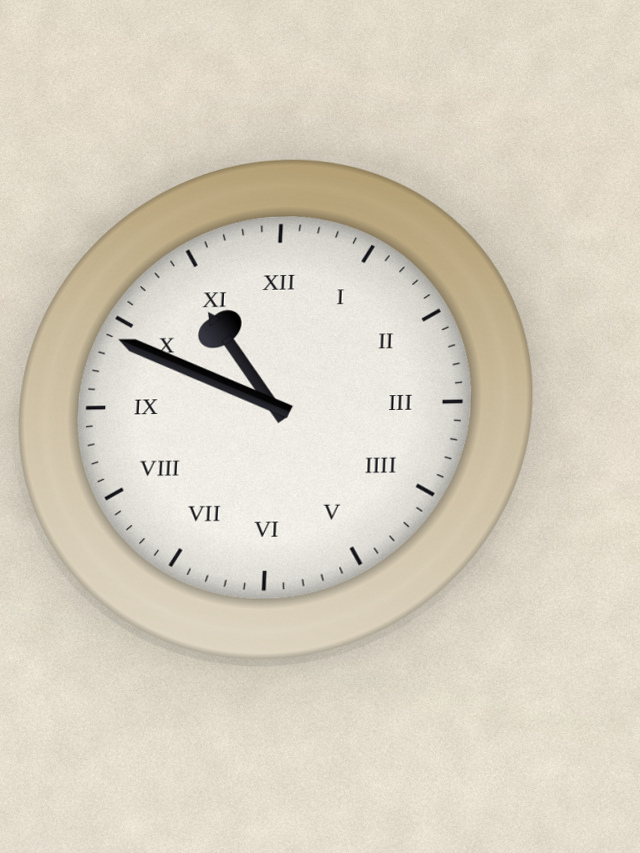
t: h=10 m=49
